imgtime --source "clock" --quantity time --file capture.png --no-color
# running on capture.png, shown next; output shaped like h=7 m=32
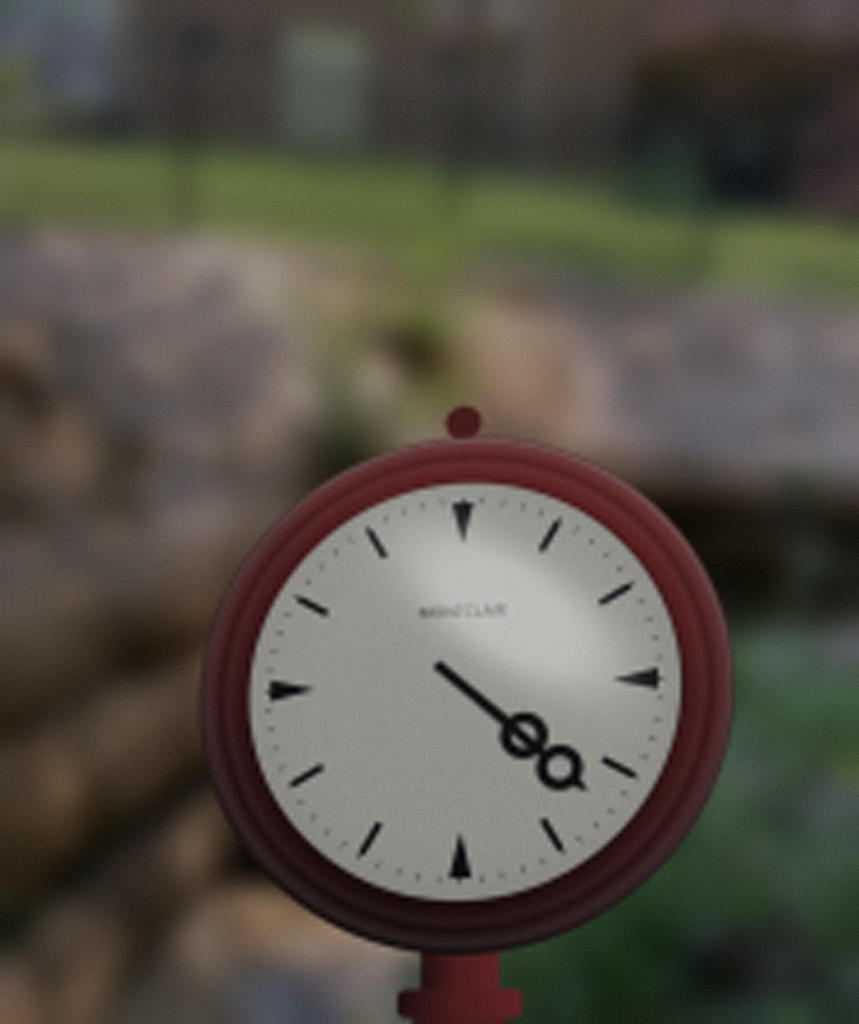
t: h=4 m=22
